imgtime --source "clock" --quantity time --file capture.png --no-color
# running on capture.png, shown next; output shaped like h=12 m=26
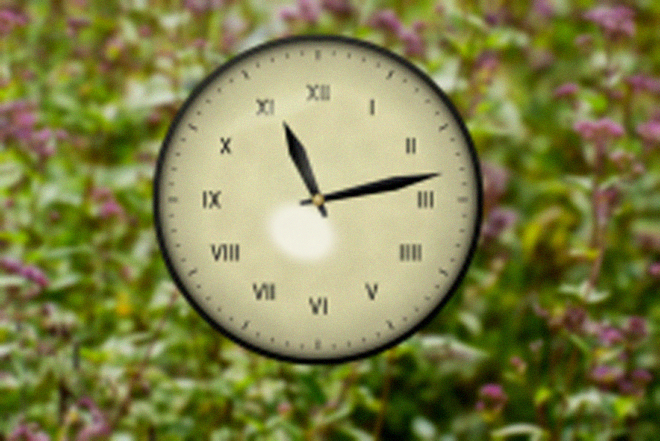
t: h=11 m=13
